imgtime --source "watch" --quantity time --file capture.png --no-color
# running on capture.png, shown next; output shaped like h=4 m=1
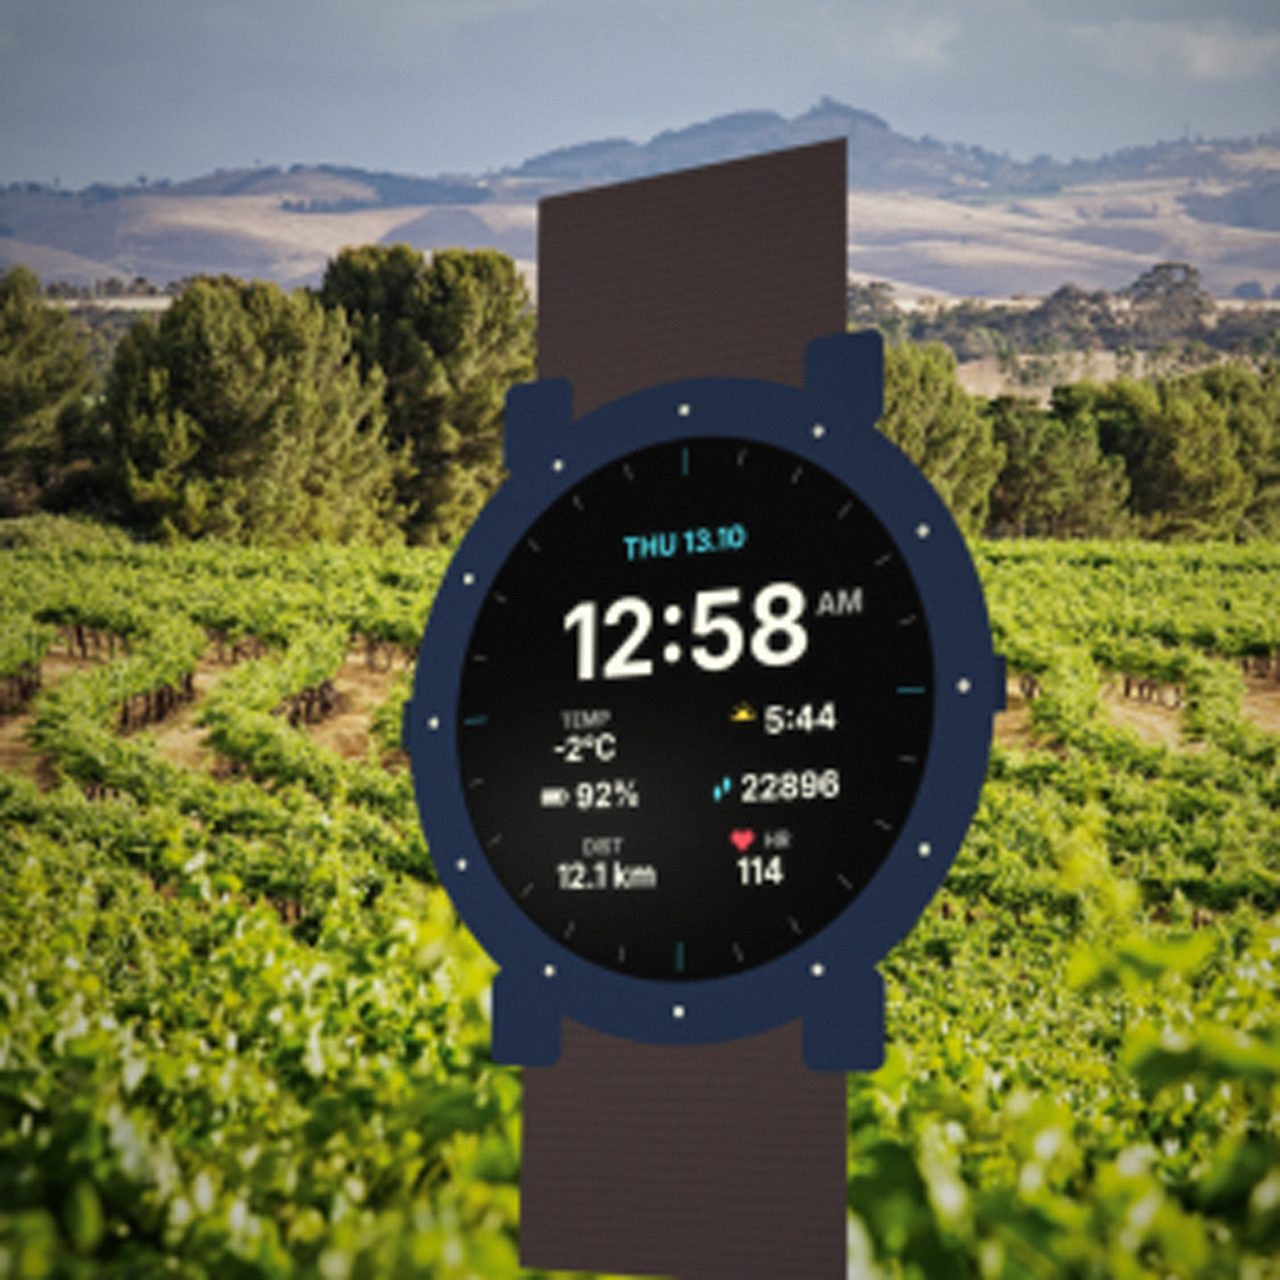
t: h=12 m=58
